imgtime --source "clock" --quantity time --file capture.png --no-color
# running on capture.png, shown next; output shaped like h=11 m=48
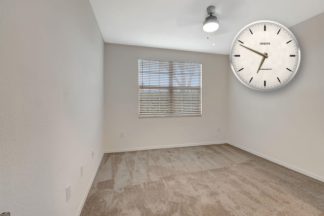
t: h=6 m=49
